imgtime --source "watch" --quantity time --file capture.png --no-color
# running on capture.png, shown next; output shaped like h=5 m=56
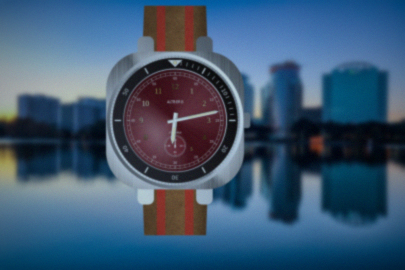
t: h=6 m=13
